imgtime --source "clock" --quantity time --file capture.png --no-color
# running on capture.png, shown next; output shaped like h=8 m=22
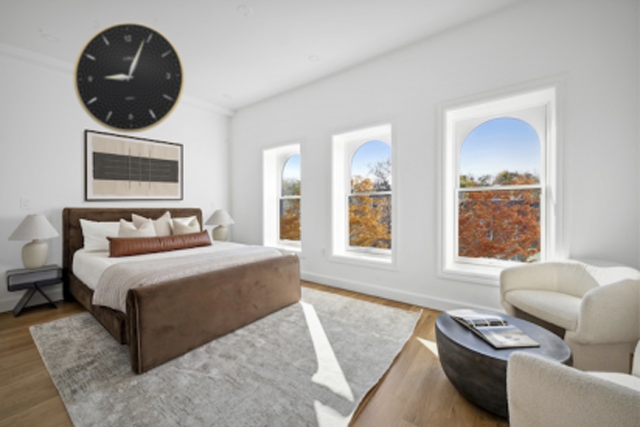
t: h=9 m=4
